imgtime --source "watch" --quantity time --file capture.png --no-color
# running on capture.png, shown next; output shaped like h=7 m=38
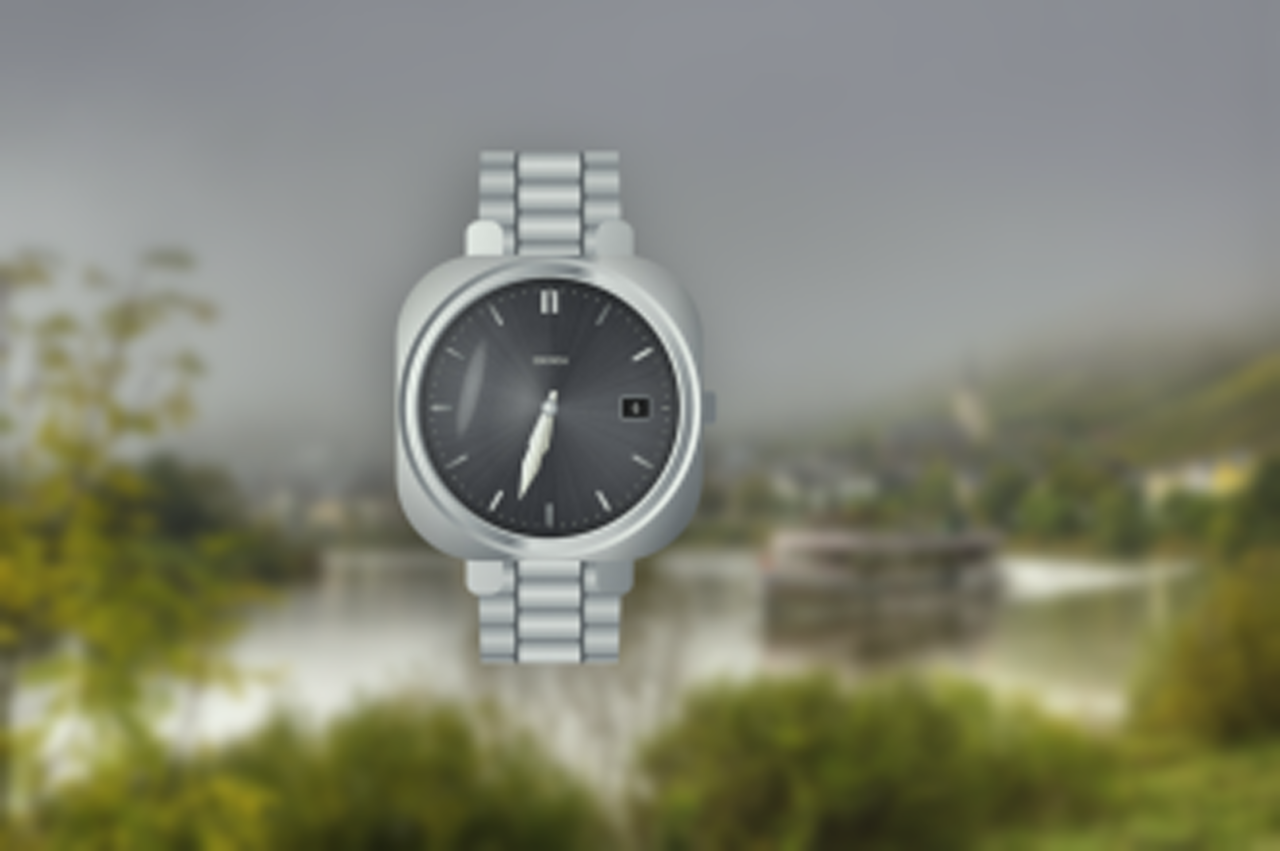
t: h=6 m=33
